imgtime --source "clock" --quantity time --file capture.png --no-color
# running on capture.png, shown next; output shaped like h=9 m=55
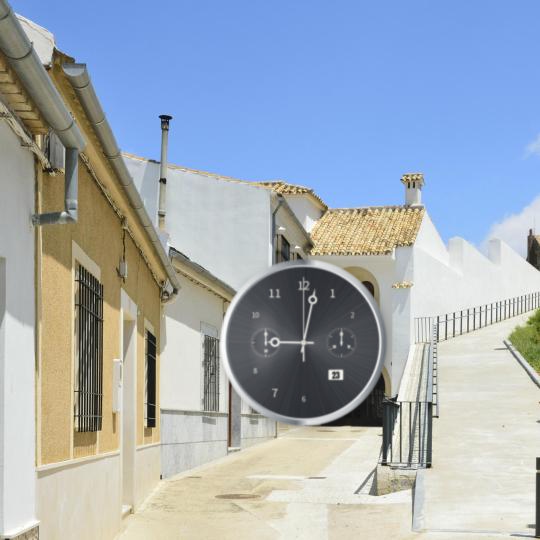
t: h=9 m=2
